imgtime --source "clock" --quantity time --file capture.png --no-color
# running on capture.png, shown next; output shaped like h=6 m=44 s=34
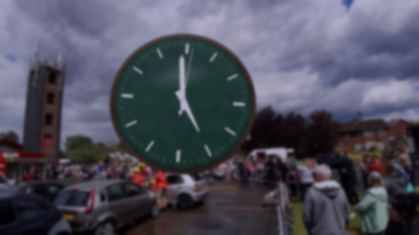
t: h=4 m=59 s=1
